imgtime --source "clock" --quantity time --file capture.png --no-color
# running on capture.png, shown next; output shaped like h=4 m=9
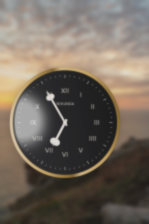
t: h=6 m=55
